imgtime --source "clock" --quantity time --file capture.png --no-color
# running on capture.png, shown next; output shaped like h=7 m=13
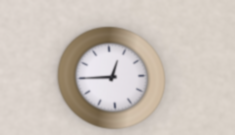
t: h=12 m=45
